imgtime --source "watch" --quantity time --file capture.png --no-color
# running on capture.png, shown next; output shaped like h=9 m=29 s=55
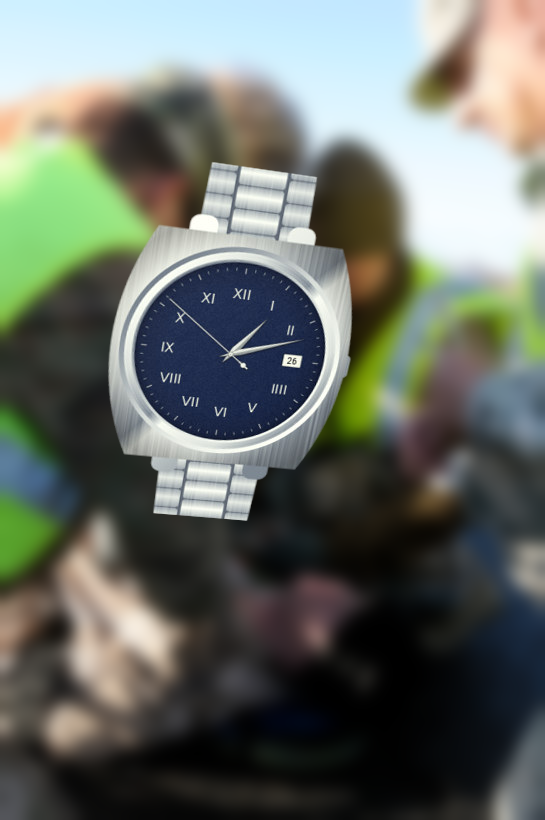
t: h=1 m=11 s=51
